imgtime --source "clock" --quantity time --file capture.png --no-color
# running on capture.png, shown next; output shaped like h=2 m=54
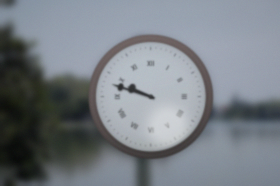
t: h=9 m=48
